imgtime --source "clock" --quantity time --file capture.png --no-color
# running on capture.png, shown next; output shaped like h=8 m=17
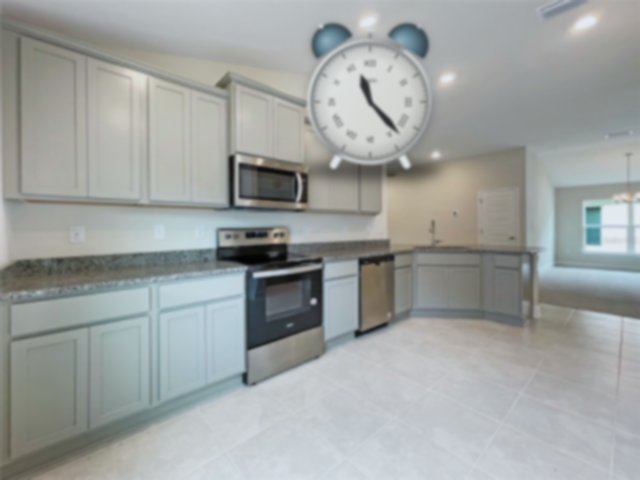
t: h=11 m=23
